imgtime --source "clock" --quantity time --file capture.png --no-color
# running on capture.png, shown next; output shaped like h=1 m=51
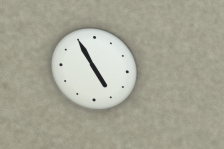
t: h=4 m=55
